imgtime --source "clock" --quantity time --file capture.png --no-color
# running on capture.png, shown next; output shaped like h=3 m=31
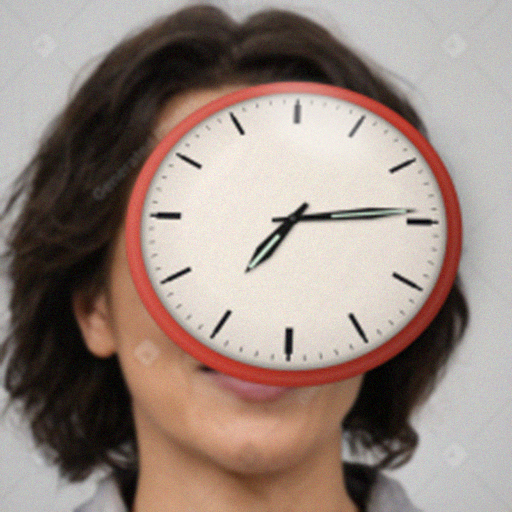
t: h=7 m=14
